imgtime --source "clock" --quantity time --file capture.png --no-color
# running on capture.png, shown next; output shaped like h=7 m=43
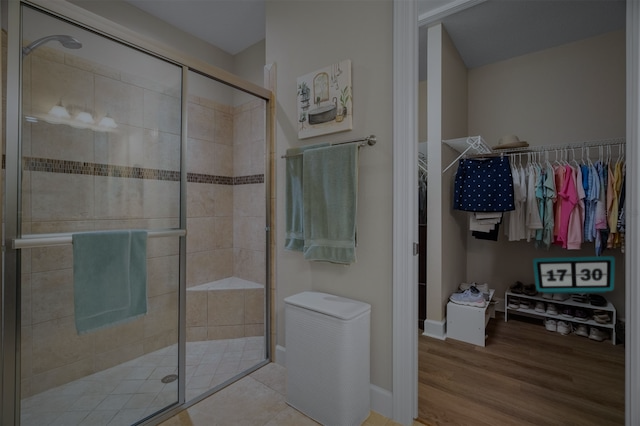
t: h=17 m=30
